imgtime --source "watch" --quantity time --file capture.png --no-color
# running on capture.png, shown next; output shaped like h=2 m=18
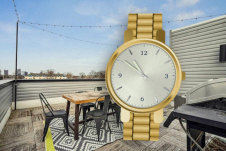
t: h=10 m=51
